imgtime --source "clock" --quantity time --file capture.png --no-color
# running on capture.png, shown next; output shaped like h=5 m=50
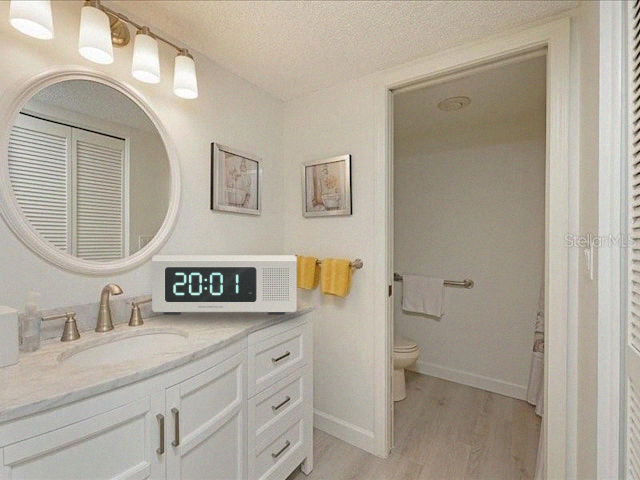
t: h=20 m=1
